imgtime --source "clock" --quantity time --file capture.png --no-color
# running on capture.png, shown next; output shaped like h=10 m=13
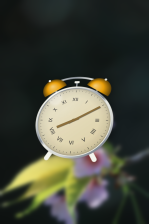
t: h=8 m=10
